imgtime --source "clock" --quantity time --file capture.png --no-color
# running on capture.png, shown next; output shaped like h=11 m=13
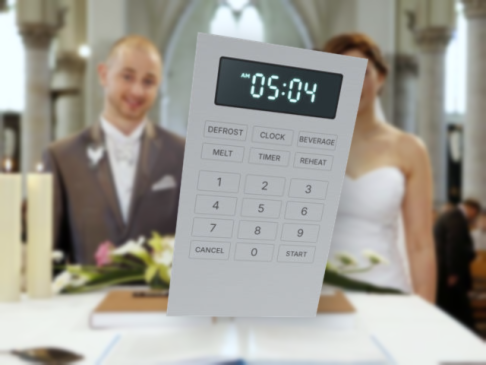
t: h=5 m=4
